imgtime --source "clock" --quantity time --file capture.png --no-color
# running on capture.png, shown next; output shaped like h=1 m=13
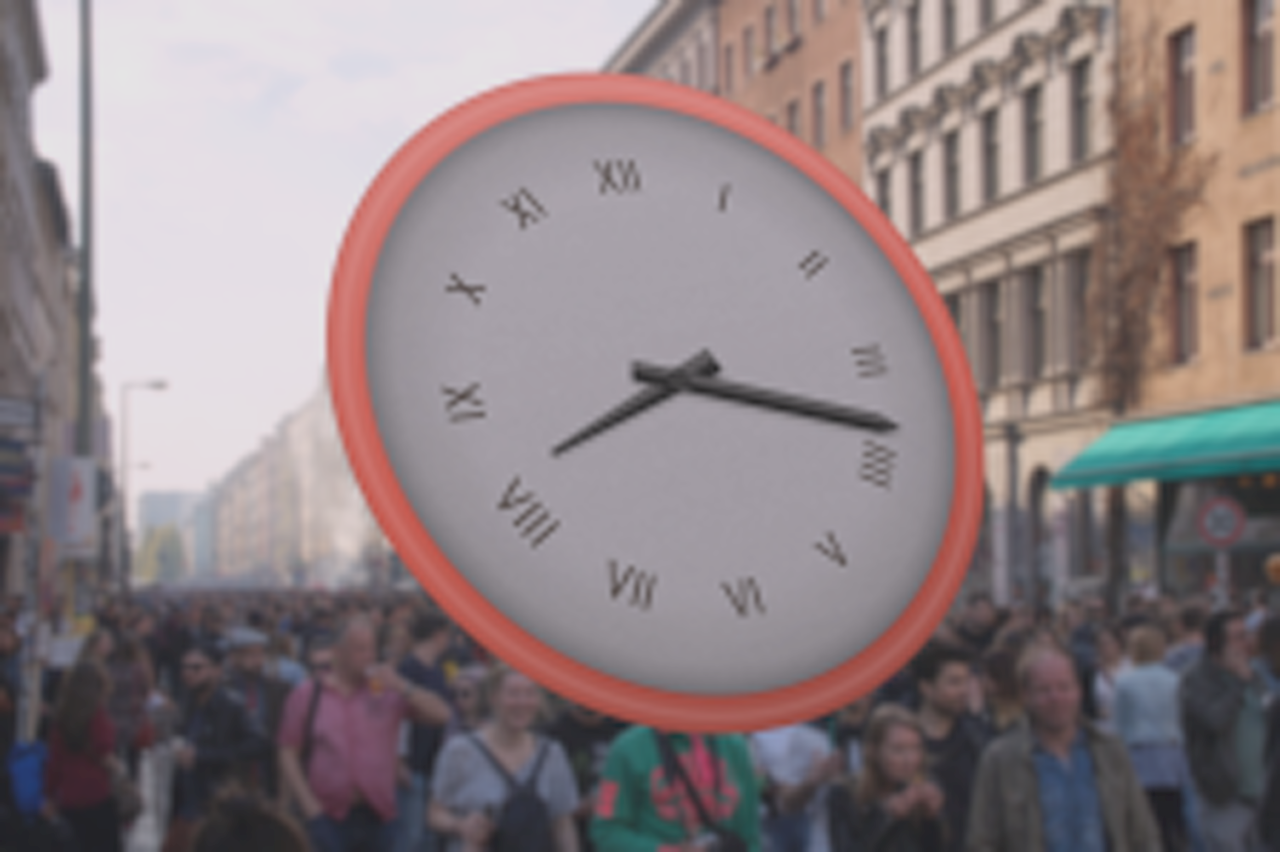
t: h=8 m=18
